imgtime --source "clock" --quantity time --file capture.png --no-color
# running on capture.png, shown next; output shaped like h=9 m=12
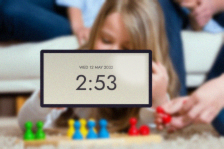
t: h=2 m=53
